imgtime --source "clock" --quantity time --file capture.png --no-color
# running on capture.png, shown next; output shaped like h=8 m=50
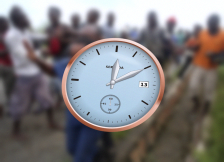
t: h=12 m=10
